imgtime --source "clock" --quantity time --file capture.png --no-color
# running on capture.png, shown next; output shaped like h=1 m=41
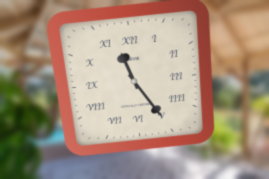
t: h=11 m=25
